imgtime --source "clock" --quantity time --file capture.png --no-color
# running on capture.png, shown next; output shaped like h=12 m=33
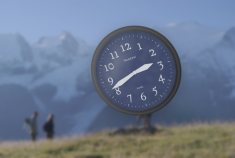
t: h=2 m=42
